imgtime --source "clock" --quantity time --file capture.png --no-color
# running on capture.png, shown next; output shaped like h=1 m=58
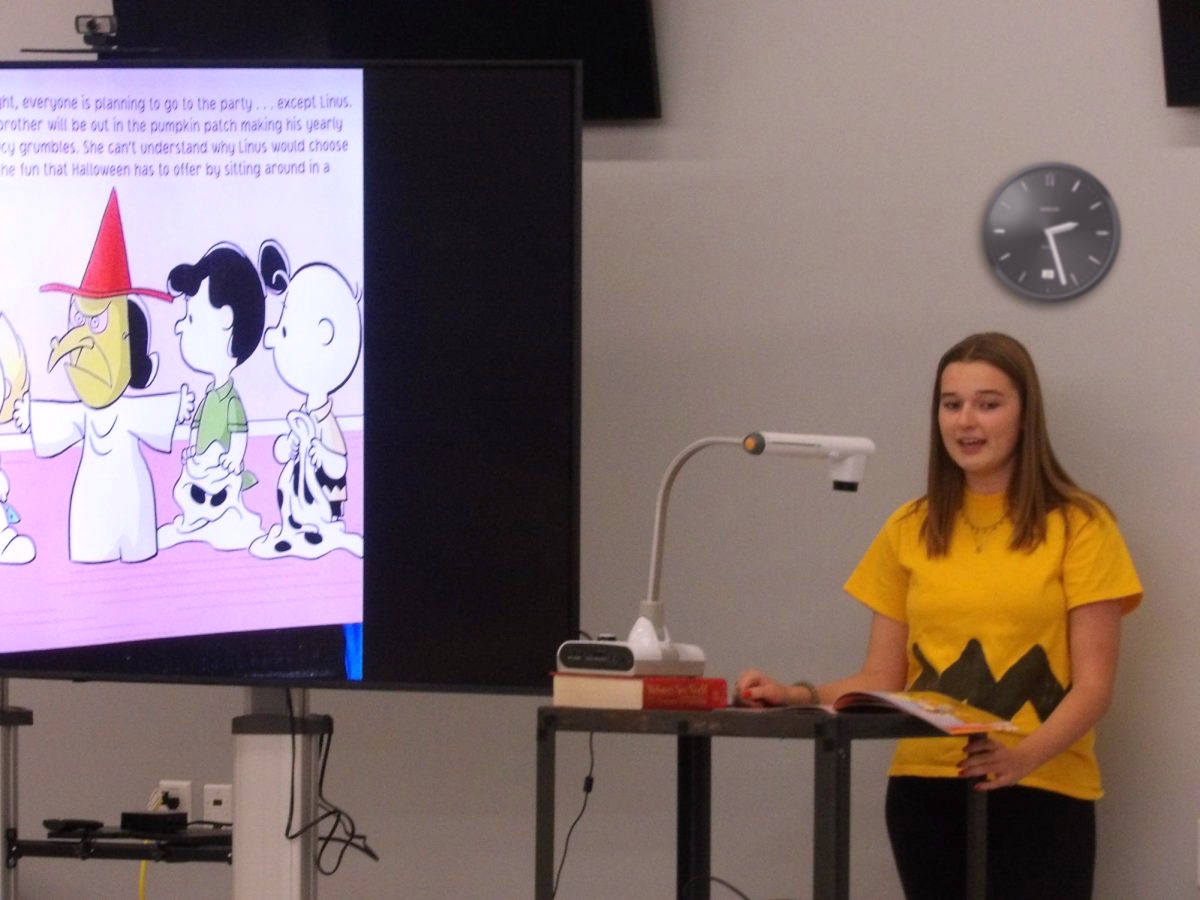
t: h=2 m=27
